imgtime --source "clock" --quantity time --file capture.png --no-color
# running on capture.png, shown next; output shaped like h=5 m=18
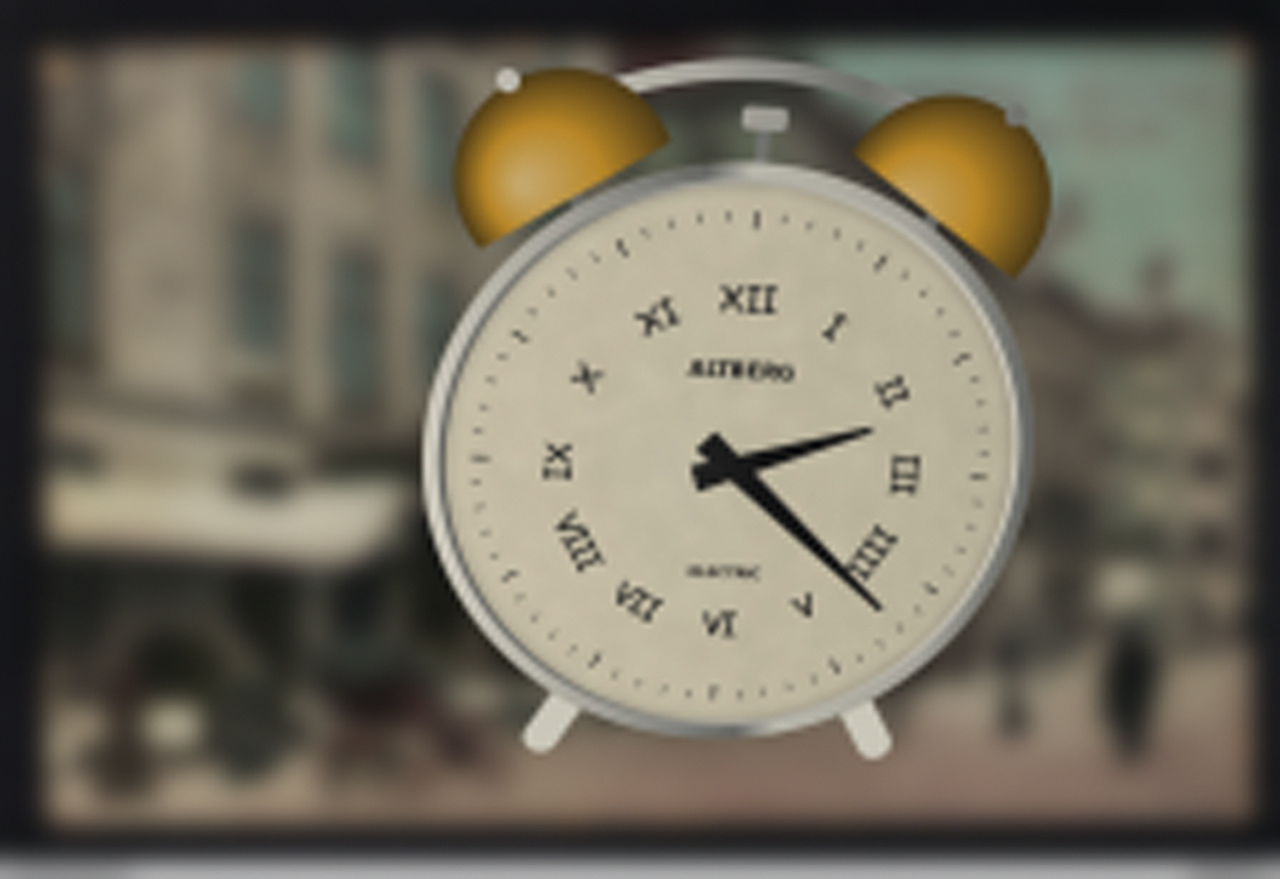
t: h=2 m=22
